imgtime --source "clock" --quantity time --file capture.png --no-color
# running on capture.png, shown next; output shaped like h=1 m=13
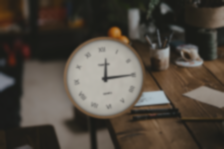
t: h=12 m=15
